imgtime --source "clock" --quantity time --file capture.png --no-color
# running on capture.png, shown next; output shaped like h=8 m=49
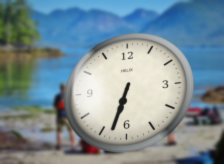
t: h=6 m=33
